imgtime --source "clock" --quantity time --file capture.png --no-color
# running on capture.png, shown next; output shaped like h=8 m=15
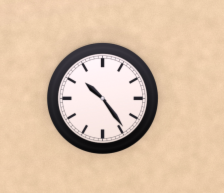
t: h=10 m=24
